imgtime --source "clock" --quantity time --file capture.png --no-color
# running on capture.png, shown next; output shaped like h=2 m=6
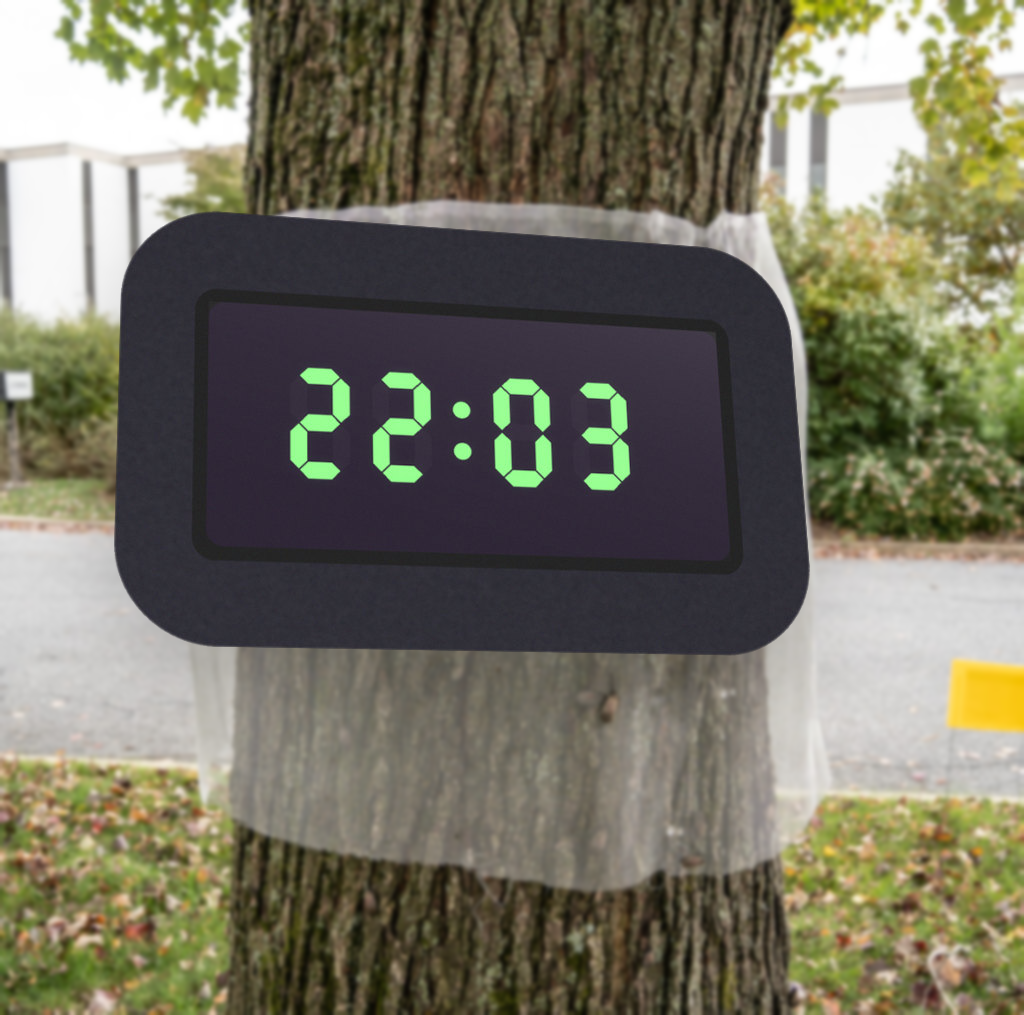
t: h=22 m=3
